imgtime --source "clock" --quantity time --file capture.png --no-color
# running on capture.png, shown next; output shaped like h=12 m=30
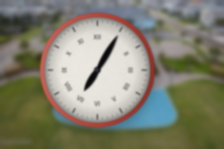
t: h=7 m=5
